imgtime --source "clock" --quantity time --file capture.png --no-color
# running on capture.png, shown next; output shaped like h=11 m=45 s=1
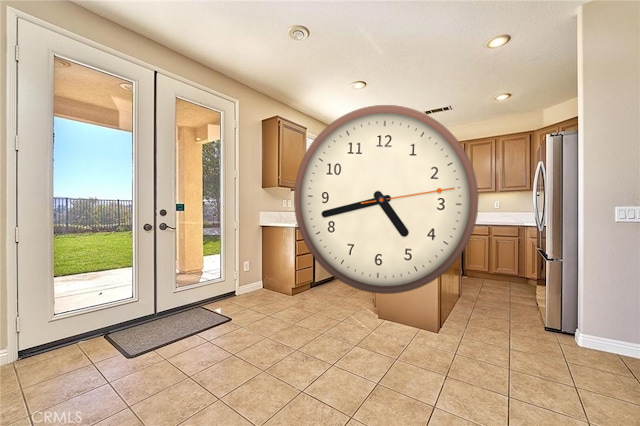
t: h=4 m=42 s=13
